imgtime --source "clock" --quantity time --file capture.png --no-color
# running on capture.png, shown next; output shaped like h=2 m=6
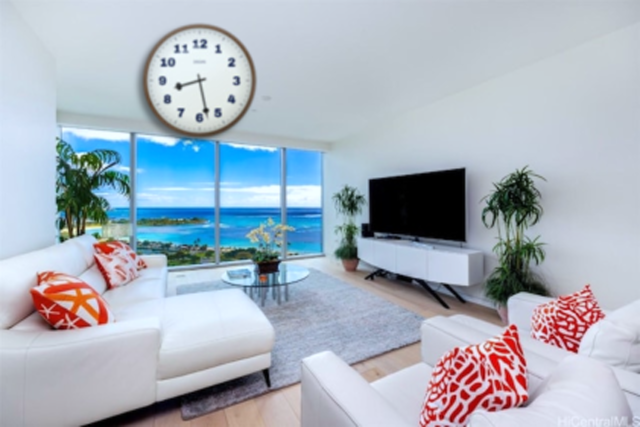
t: h=8 m=28
